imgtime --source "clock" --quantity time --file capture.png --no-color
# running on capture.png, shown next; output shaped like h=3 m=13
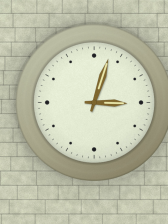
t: h=3 m=3
